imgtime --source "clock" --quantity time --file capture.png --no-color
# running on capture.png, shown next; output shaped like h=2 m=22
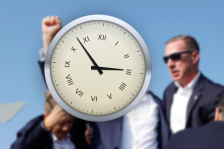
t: h=2 m=53
